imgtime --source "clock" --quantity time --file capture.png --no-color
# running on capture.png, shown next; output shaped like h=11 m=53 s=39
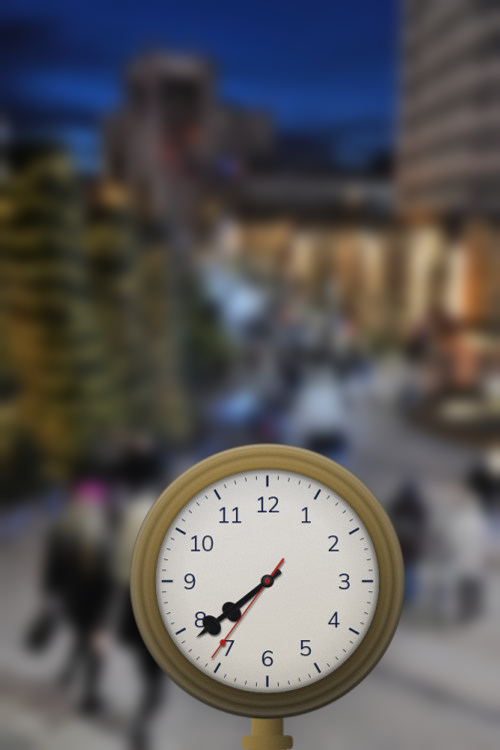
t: h=7 m=38 s=36
